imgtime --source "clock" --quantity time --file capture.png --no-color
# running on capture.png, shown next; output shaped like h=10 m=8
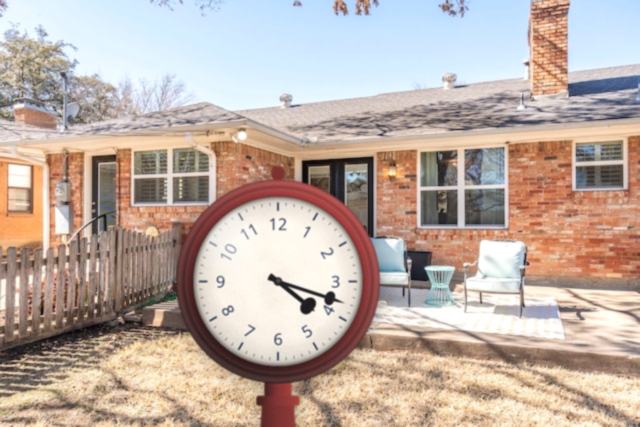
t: h=4 m=18
